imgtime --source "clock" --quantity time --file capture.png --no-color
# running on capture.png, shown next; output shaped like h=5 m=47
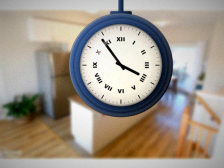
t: h=3 m=54
